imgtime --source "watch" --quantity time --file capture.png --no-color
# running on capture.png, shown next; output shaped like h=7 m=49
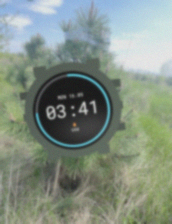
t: h=3 m=41
